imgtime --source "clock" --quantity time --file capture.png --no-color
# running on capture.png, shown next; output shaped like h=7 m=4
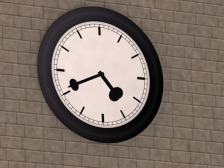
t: h=4 m=41
